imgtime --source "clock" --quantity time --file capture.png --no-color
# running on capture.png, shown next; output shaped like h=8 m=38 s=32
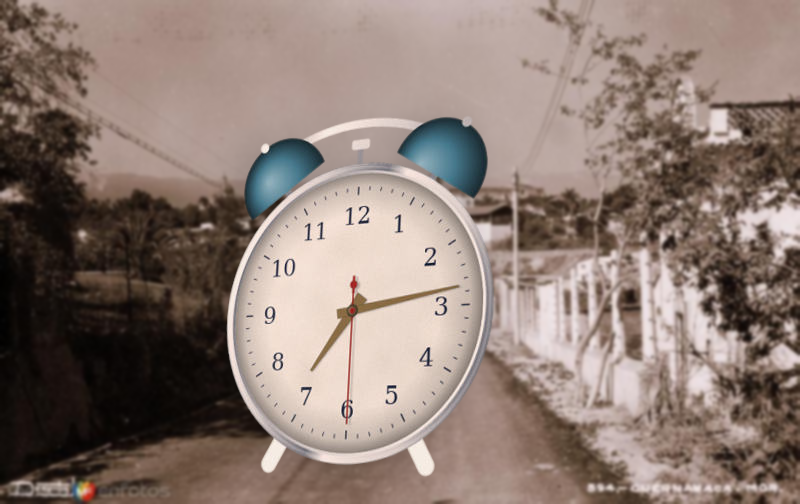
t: h=7 m=13 s=30
